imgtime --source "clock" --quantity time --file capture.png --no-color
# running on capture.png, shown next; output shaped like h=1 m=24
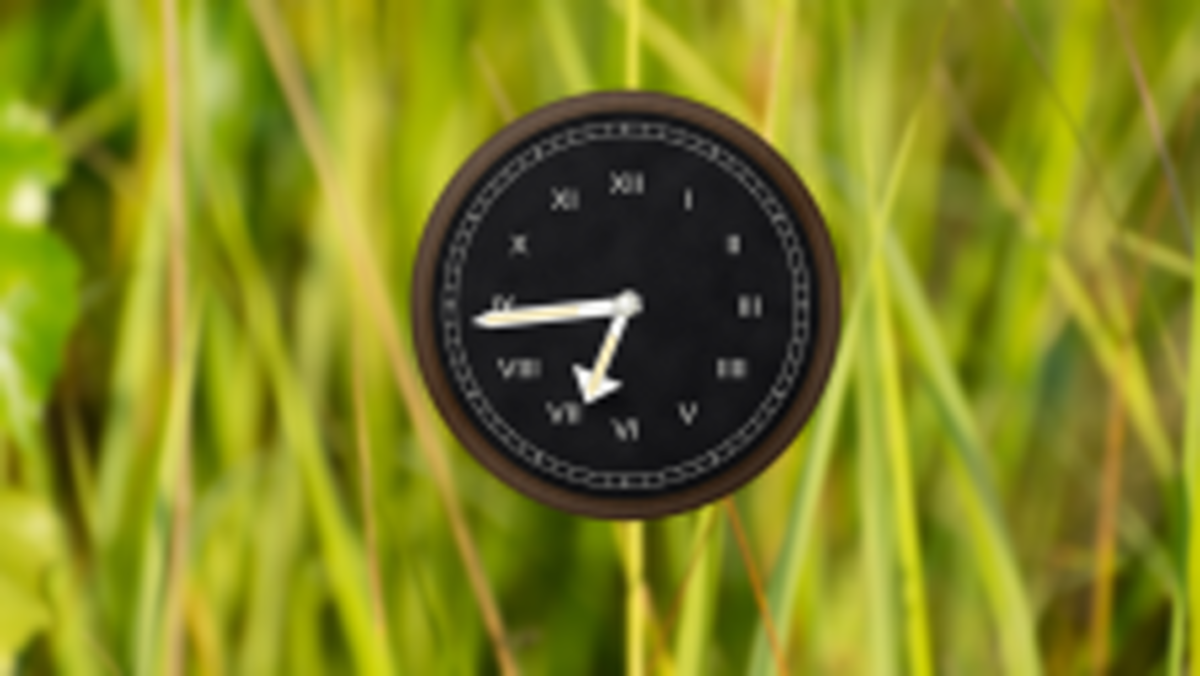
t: h=6 m=44
